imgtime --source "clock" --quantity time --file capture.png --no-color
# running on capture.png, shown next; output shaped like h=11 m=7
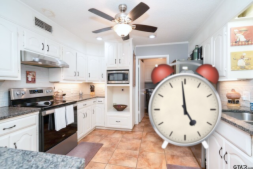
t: h=4 m=59
